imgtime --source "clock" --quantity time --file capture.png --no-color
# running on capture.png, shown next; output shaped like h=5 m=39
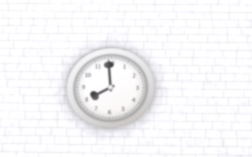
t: h=7 m=59
